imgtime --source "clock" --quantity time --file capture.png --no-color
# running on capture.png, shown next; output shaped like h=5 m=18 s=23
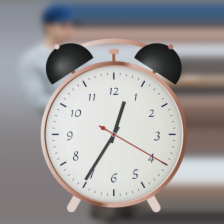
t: h=12 m=35 s=20
